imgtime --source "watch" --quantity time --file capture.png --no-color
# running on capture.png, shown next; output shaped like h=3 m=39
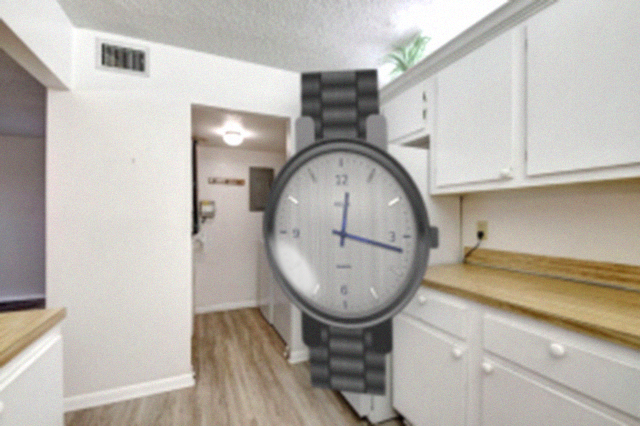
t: h=12 m=17
